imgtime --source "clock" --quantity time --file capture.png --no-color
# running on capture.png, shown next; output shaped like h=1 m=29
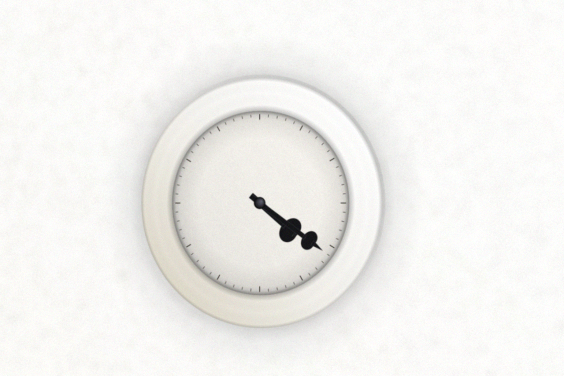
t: h=4 m=21
